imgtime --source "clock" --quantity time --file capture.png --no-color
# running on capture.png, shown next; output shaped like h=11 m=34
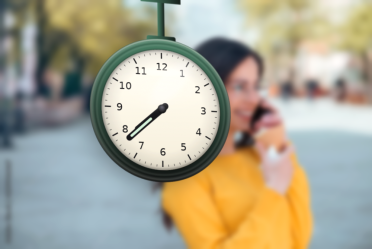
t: h=7 m=38
